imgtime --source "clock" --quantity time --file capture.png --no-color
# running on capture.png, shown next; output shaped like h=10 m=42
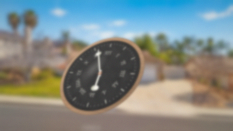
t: h=5 m=56
